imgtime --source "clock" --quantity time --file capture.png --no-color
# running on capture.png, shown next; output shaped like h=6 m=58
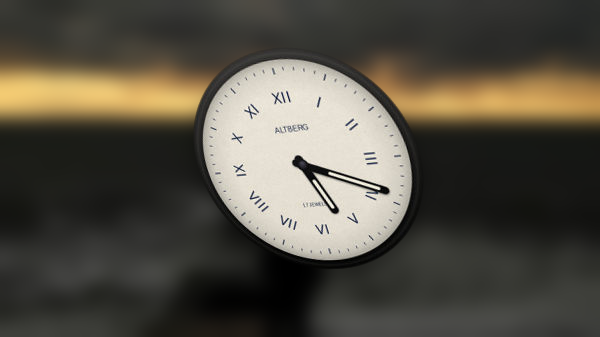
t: h=5 m=19
